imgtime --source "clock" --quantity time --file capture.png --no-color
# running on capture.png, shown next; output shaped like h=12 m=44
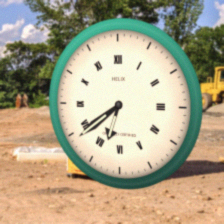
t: h=6 m=39
